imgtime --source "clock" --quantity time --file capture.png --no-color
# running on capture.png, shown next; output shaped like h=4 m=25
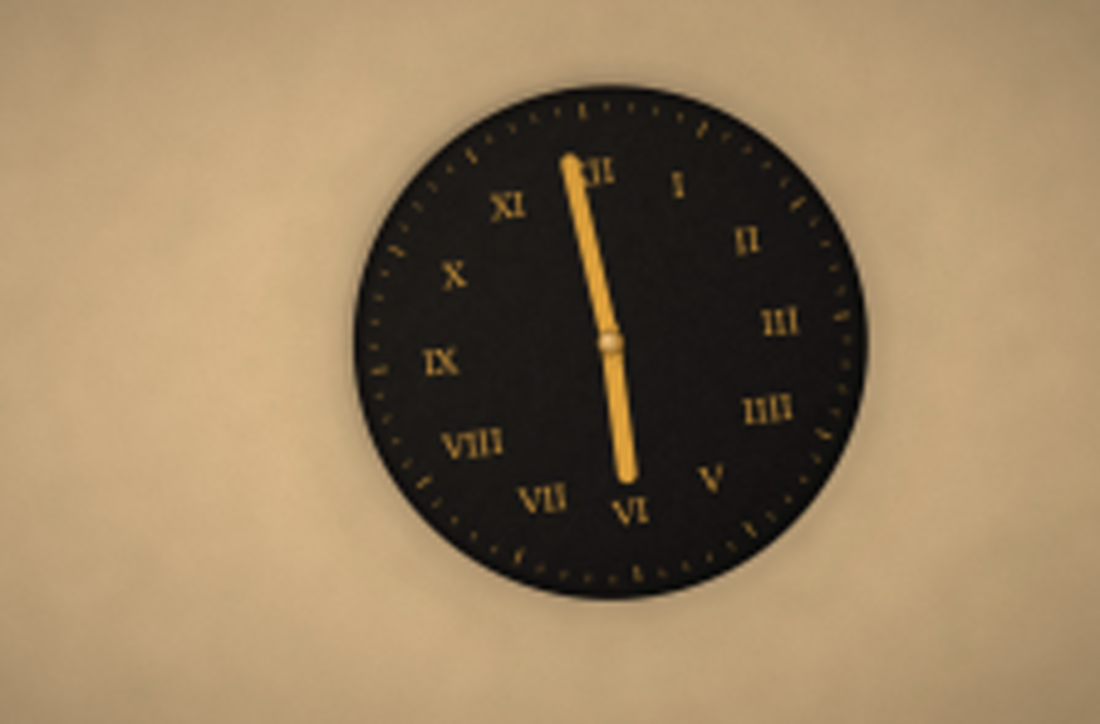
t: h=5 m=59
